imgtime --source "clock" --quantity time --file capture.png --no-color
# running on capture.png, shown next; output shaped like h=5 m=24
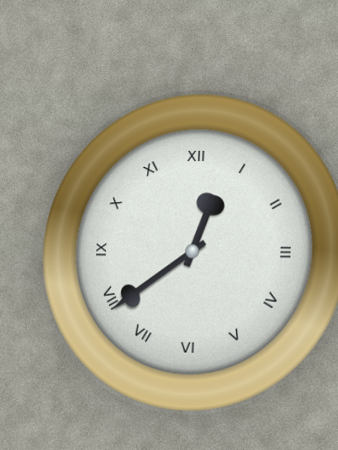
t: h=12 m=39
